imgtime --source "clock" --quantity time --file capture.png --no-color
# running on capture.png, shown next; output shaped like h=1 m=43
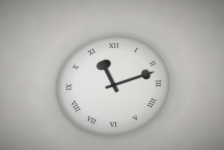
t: h=11 m=12
